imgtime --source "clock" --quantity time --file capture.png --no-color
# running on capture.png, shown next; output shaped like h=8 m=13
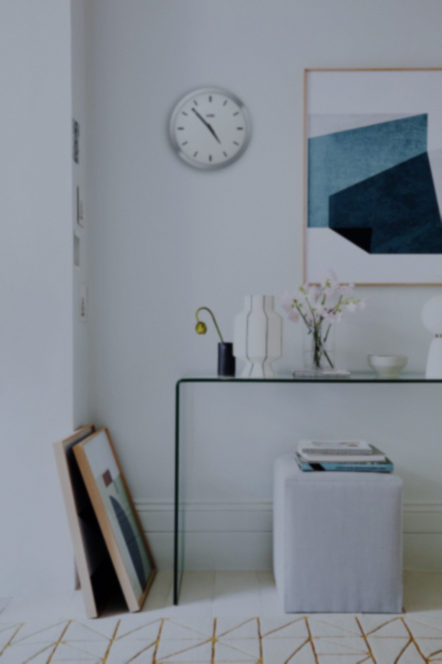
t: h=4 m=53
